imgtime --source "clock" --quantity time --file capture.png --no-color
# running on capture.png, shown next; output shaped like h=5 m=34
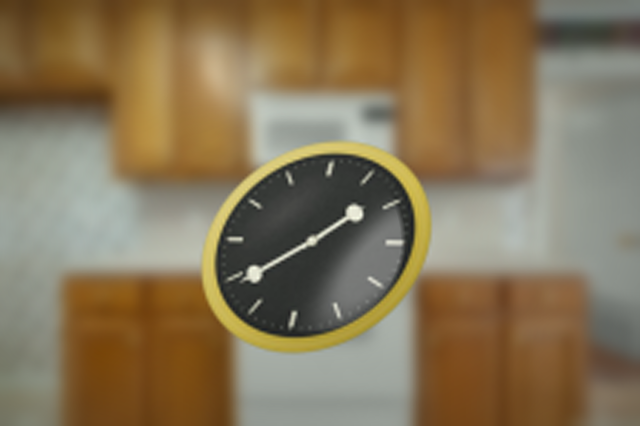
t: h=1 m=39
